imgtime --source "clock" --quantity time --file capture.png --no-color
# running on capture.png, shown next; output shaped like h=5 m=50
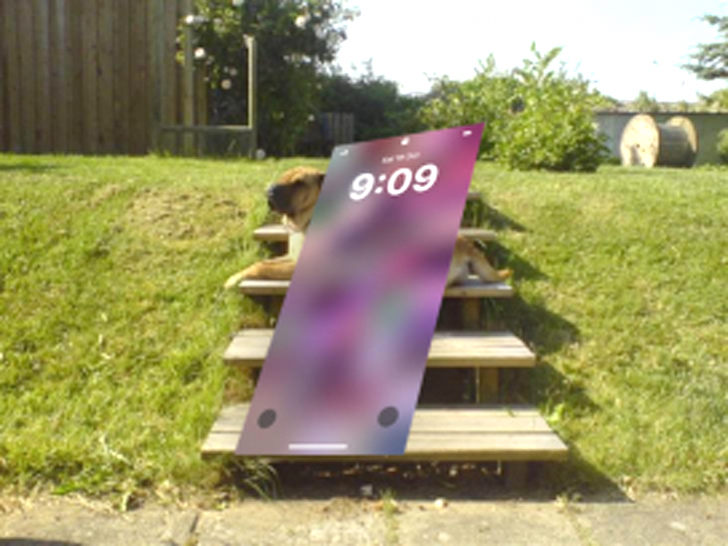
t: h=9 m=9
